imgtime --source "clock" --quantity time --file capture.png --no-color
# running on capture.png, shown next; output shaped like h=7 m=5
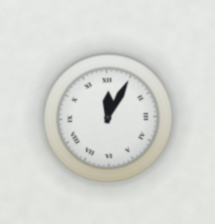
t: h=12 m=5
